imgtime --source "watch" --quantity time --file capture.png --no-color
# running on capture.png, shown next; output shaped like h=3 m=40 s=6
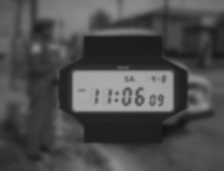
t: h=11 m=6 s=9
